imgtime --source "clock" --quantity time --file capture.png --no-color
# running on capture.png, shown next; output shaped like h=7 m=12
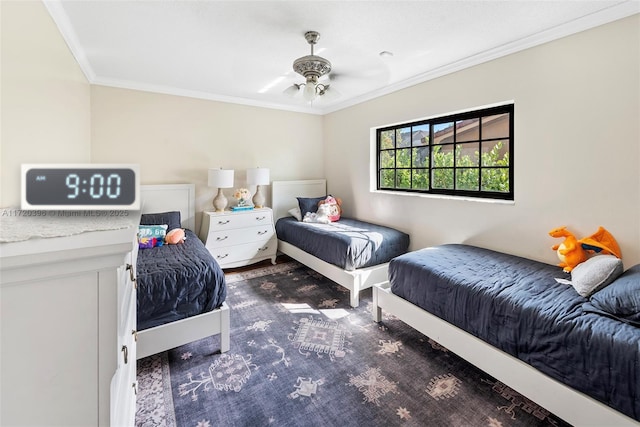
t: h=9 m=0
